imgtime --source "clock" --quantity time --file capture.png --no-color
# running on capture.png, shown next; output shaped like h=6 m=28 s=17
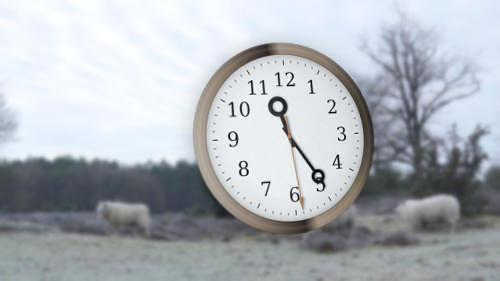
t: h=11 m=24 s=29
